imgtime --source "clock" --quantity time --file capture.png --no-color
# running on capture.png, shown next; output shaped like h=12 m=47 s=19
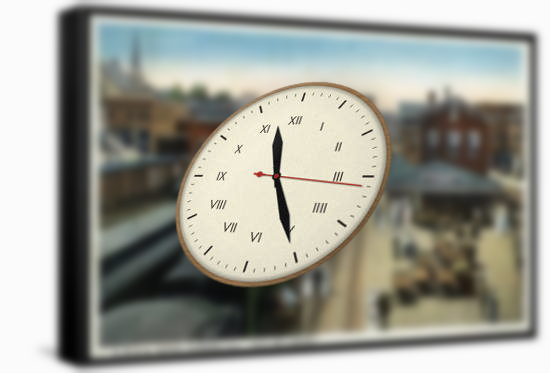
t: h=11 m=25 s=16
